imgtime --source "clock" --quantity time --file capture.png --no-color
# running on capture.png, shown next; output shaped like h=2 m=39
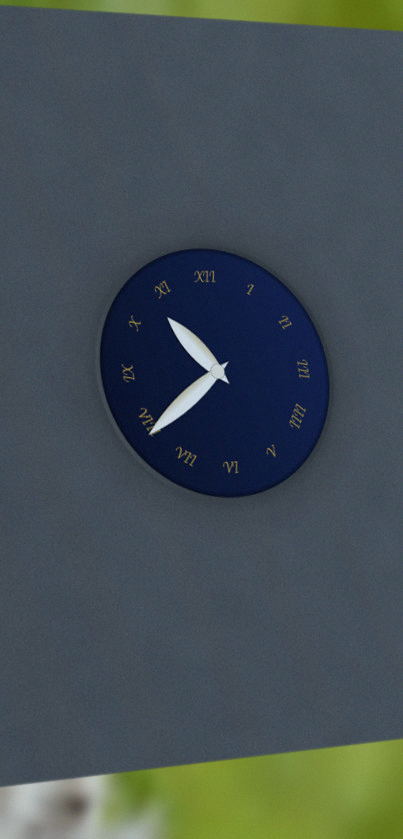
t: h=10 m=39
